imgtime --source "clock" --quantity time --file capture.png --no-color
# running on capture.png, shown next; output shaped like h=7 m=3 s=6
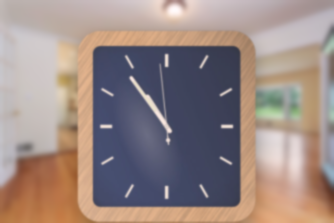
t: h=10 m=53 s=59
